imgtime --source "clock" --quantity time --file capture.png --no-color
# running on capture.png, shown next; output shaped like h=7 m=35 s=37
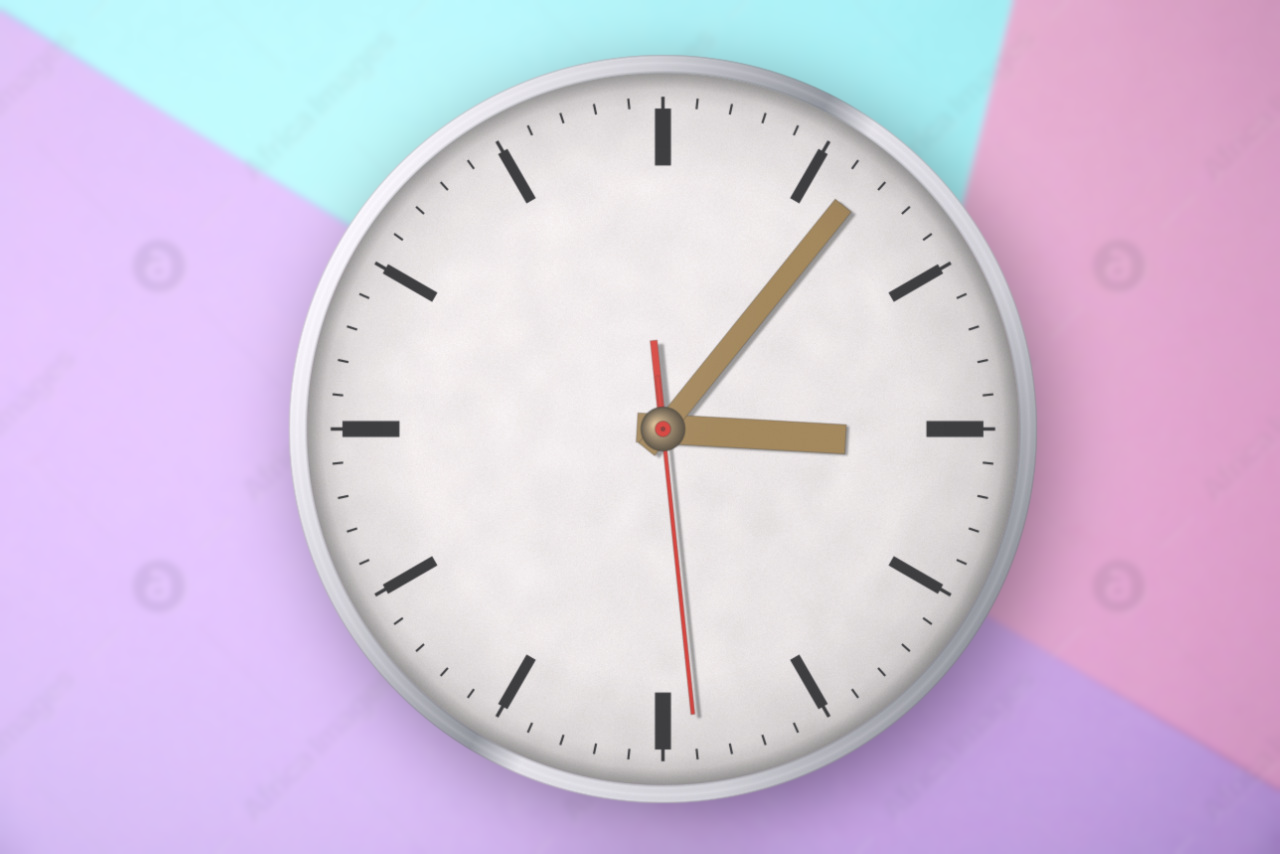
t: h=3 m=6 s=29
